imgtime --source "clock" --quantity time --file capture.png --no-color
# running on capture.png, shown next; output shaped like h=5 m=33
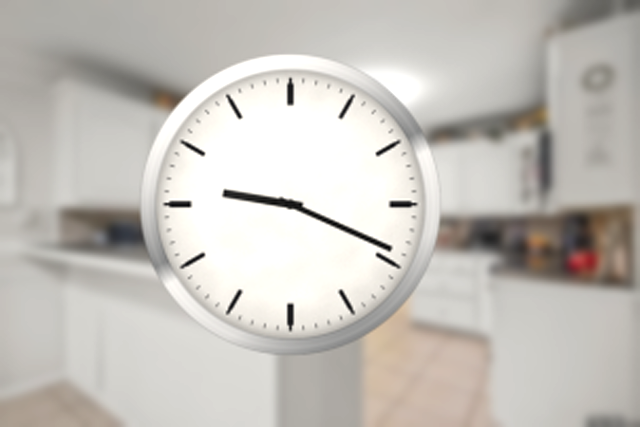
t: h=9 m=19
